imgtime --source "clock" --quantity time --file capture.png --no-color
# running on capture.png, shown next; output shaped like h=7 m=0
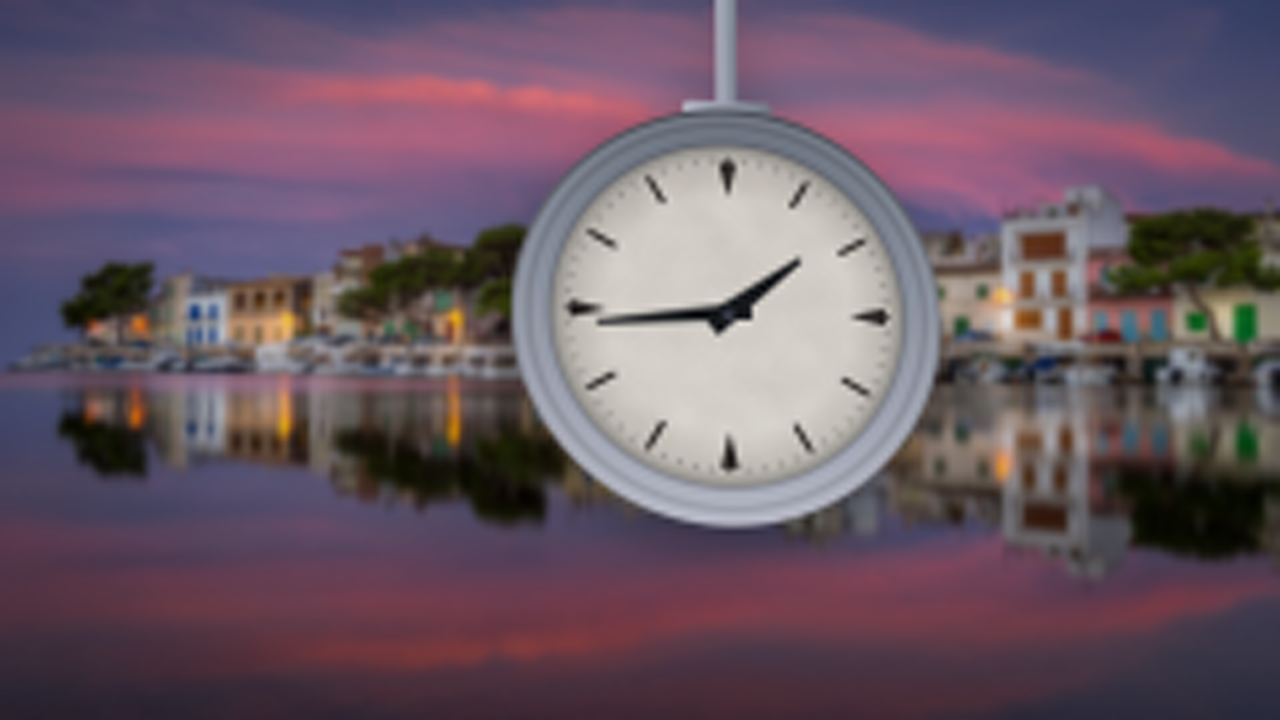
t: h=1 m=44
